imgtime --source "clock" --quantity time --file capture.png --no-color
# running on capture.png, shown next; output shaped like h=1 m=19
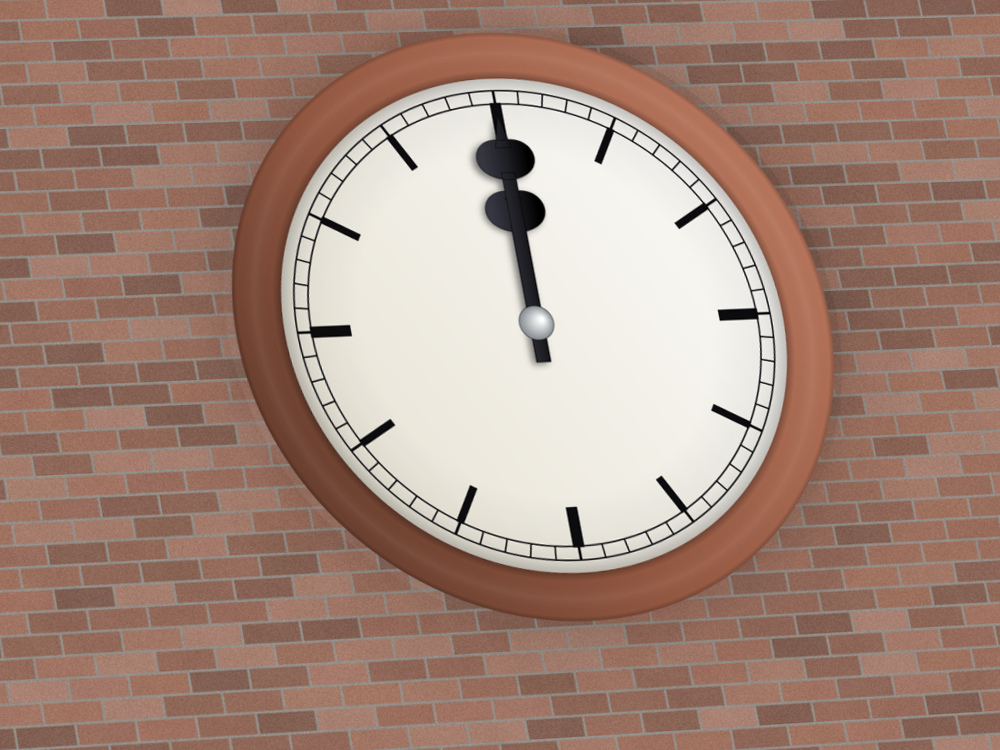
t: h=12 m=0
